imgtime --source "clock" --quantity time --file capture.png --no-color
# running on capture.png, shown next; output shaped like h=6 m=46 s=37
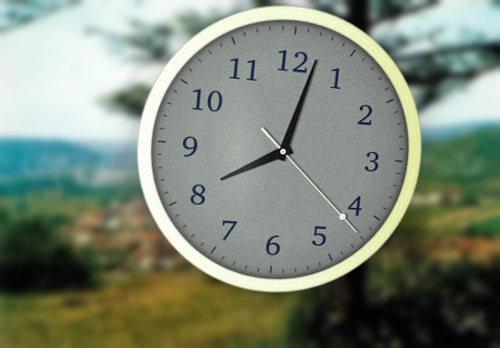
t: h=8 m=2 s=22
